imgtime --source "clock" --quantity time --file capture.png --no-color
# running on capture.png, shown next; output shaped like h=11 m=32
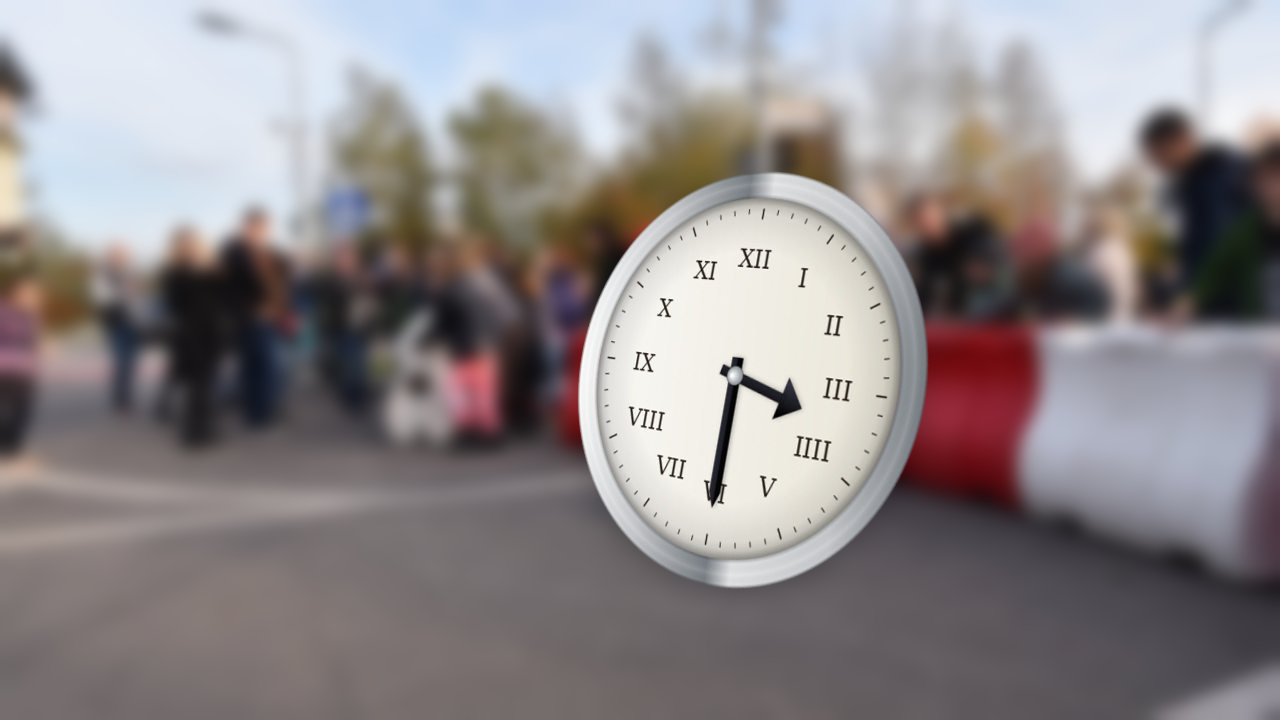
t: h=3 m=30
